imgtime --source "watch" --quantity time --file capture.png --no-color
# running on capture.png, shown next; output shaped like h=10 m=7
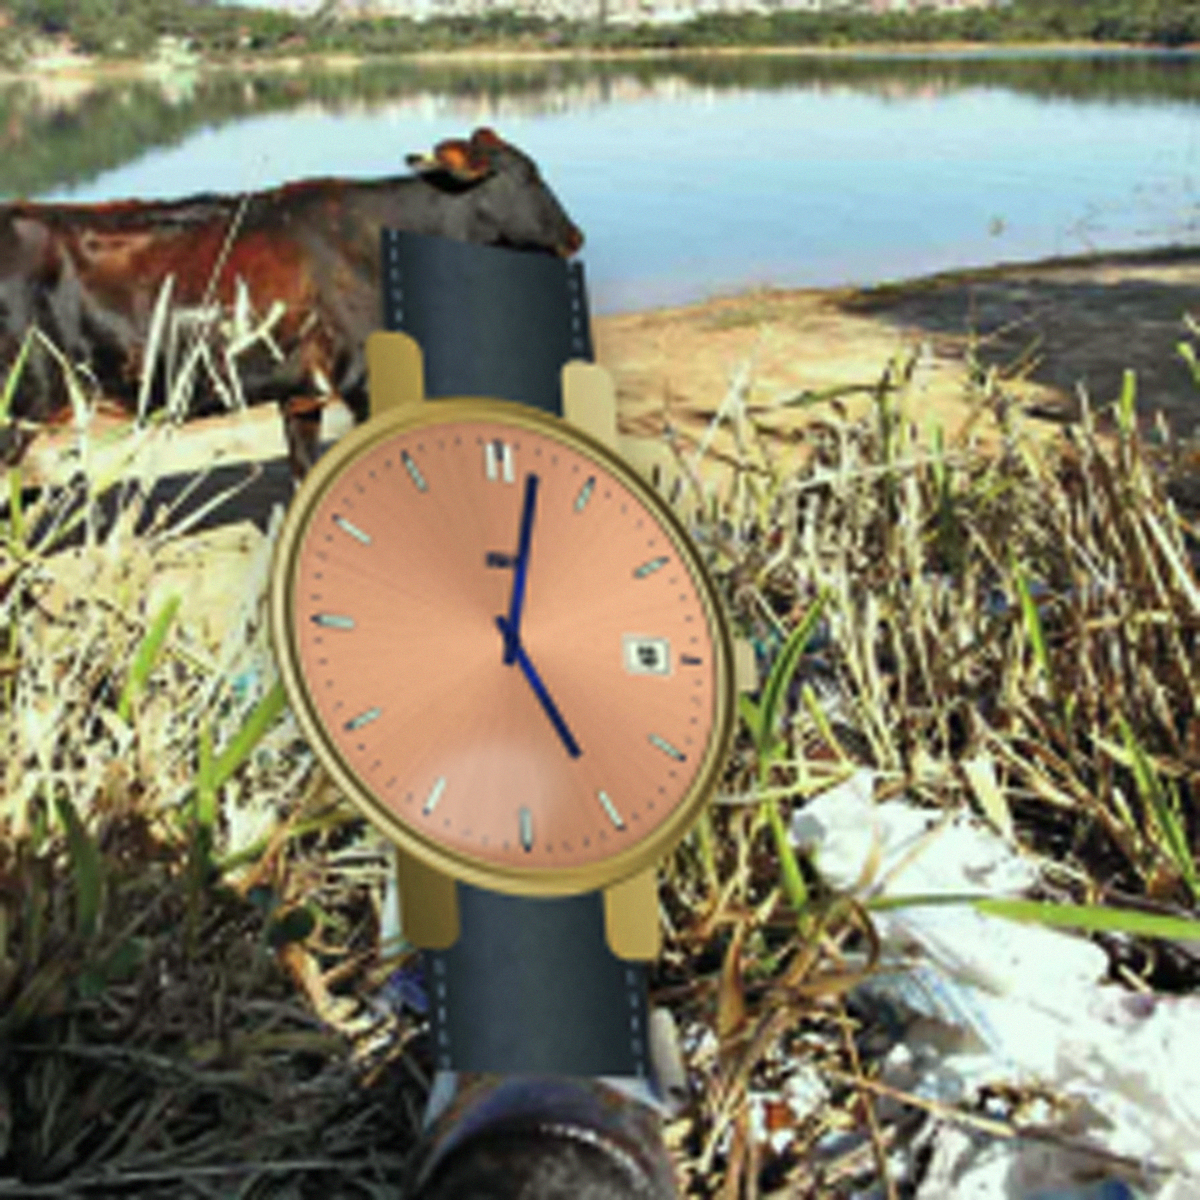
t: h=5 m=2
